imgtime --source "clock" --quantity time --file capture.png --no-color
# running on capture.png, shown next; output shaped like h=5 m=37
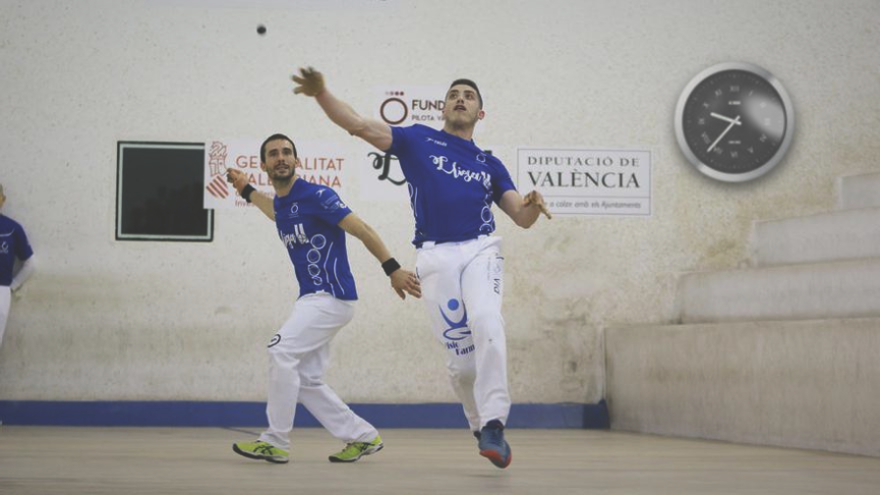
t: h=9 m=37
